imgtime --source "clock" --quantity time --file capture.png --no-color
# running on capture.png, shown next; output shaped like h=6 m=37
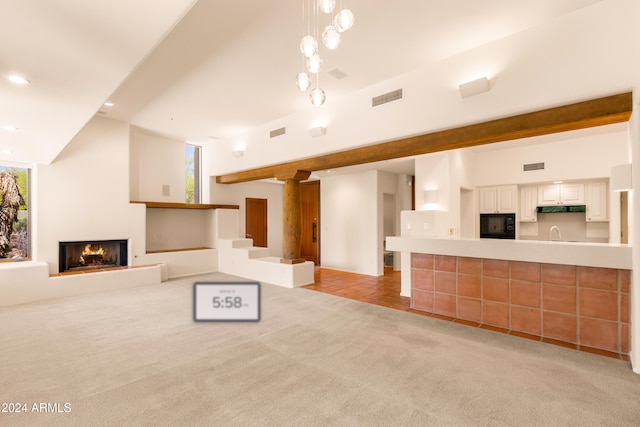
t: h=5 m=58
